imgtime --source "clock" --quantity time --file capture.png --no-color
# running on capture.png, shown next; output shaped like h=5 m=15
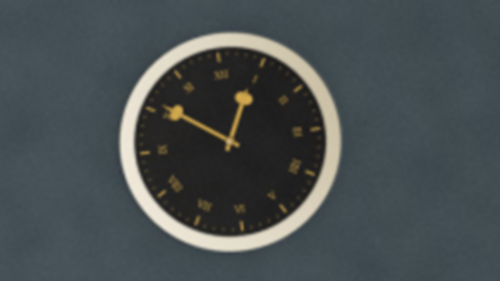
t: h=12 m=51
